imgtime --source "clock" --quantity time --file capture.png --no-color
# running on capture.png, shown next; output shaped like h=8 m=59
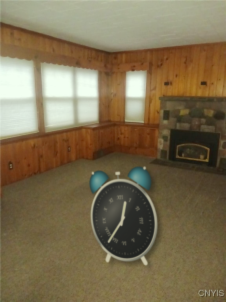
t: h=12 m=37
